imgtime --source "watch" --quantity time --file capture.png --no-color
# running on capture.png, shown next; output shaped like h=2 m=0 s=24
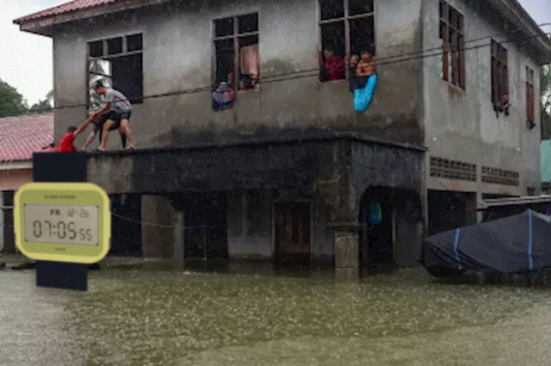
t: h=7 m=5 s=55
